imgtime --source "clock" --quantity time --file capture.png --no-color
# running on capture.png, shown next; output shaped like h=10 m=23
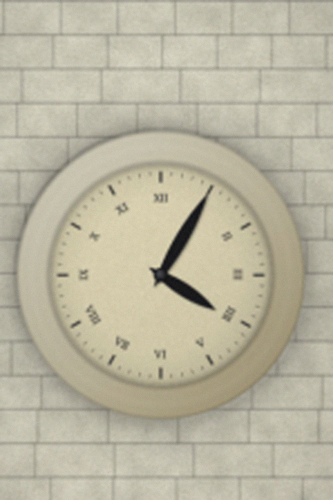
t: h=4 m=5
